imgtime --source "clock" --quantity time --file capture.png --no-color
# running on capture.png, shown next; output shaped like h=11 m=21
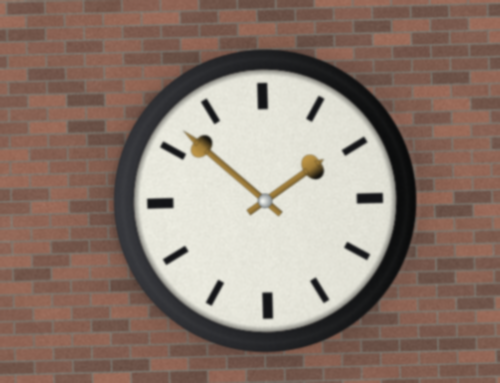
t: h=1 m=52
